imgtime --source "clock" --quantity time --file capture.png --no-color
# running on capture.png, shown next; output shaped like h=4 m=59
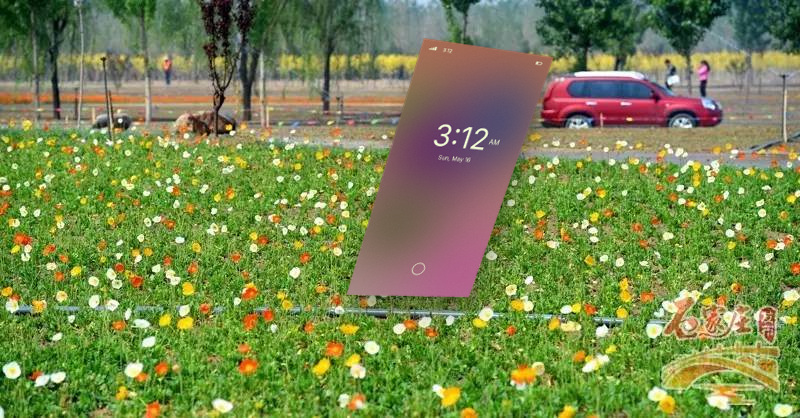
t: h=3 m=12
